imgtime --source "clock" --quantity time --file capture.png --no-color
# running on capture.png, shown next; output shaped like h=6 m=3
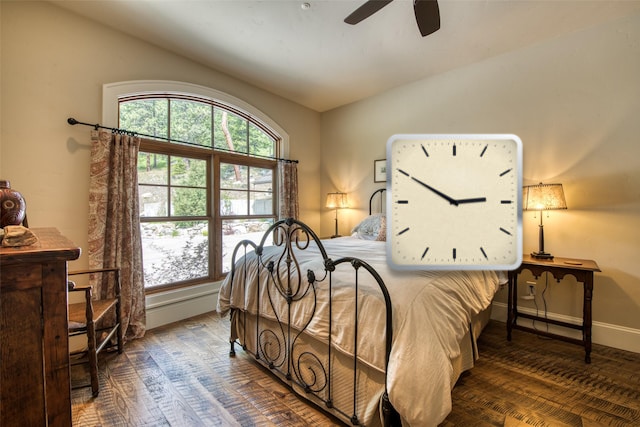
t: h=2 m=50
